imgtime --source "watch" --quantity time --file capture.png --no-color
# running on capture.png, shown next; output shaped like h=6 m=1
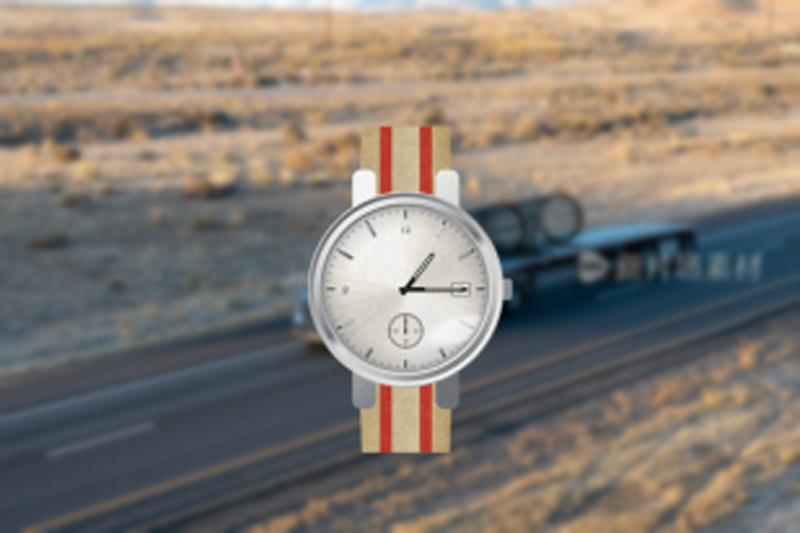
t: h=1 m=15
